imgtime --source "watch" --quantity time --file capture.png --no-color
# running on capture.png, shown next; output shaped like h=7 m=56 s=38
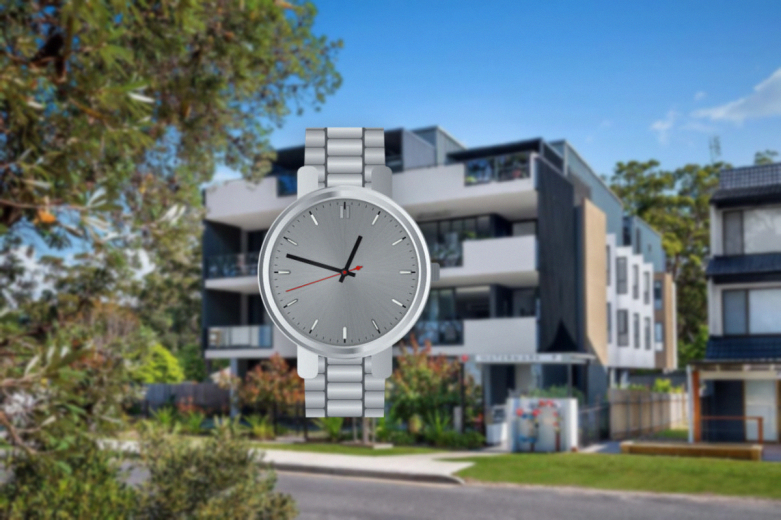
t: h=12 m=47 s=42
